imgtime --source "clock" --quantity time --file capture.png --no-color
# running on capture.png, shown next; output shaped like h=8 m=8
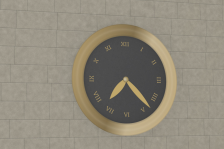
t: h=7 m=23
